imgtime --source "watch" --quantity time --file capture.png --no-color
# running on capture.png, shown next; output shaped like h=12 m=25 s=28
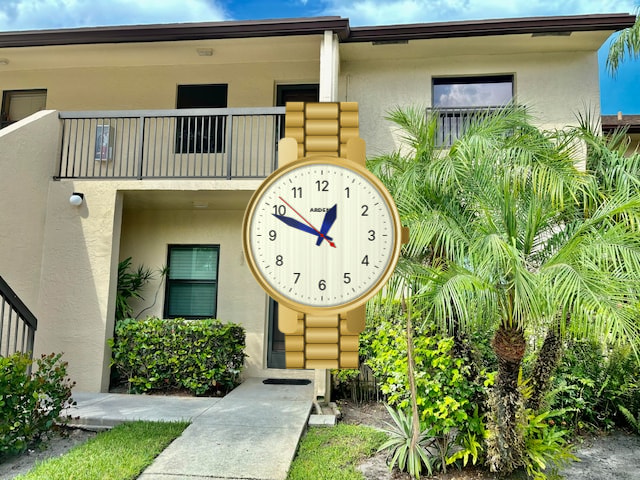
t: h=12 m=48 s=52
